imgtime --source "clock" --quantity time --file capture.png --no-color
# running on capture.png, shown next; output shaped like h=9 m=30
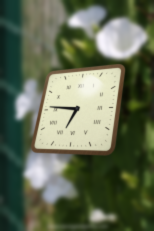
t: h=6 m=46
